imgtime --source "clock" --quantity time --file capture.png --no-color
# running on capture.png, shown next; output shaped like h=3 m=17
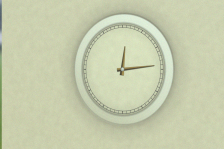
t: h=12 m=14
